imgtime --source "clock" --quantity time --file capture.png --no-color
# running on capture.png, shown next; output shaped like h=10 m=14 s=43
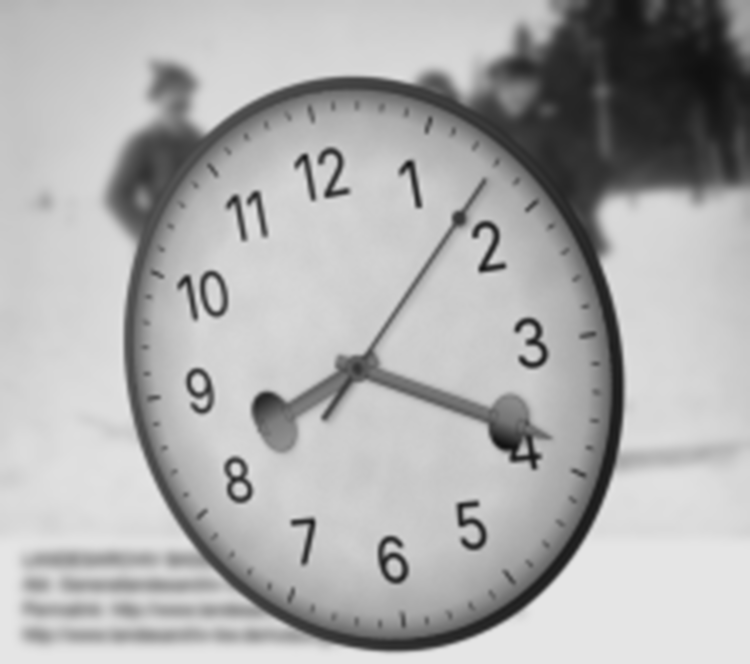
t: h=8 m=19 s=8
